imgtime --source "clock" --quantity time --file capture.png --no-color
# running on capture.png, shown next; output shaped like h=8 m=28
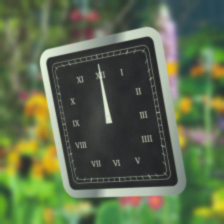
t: h=12 m=0
